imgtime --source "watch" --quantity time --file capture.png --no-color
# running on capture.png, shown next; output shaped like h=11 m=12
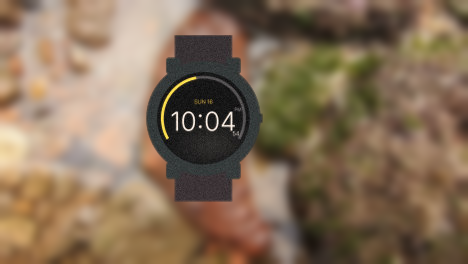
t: h=10 m=4
